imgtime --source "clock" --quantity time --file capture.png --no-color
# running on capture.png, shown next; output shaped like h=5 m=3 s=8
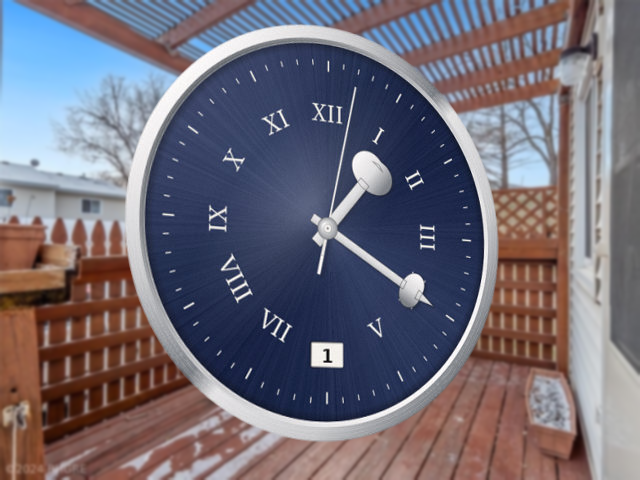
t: h=1 m=20 s=2
